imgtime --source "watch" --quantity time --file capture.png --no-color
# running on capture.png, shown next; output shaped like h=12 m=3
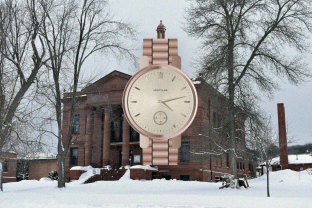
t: h=4 m=13
